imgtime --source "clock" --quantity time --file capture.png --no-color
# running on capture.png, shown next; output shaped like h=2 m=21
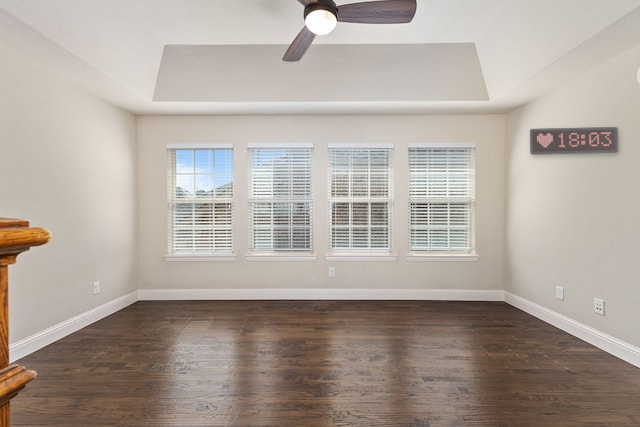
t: h=18 m=3
